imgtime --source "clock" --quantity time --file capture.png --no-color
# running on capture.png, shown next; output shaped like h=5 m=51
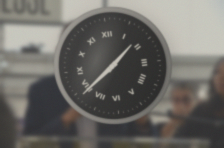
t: h=1 m=39
